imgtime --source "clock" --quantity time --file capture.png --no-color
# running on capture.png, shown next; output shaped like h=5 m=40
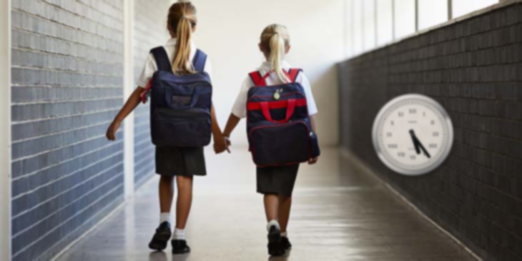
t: h=5 m=24
